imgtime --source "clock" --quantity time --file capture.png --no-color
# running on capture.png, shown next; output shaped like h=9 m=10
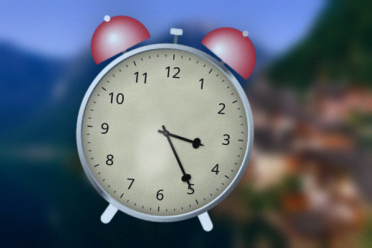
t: h=3 m=25
